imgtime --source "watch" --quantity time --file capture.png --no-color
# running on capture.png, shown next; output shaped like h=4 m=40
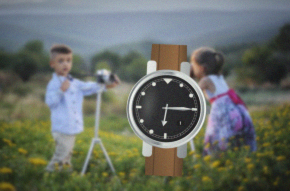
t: h=6 m=15
